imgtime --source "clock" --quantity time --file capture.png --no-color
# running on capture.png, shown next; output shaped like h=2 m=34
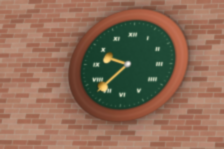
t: h=9 m=37
